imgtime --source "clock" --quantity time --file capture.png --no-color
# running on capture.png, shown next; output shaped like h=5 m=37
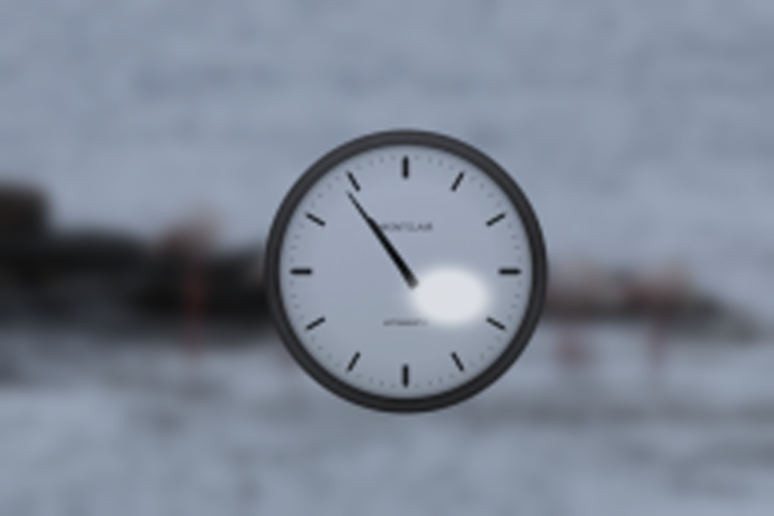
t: h=10 m=54
